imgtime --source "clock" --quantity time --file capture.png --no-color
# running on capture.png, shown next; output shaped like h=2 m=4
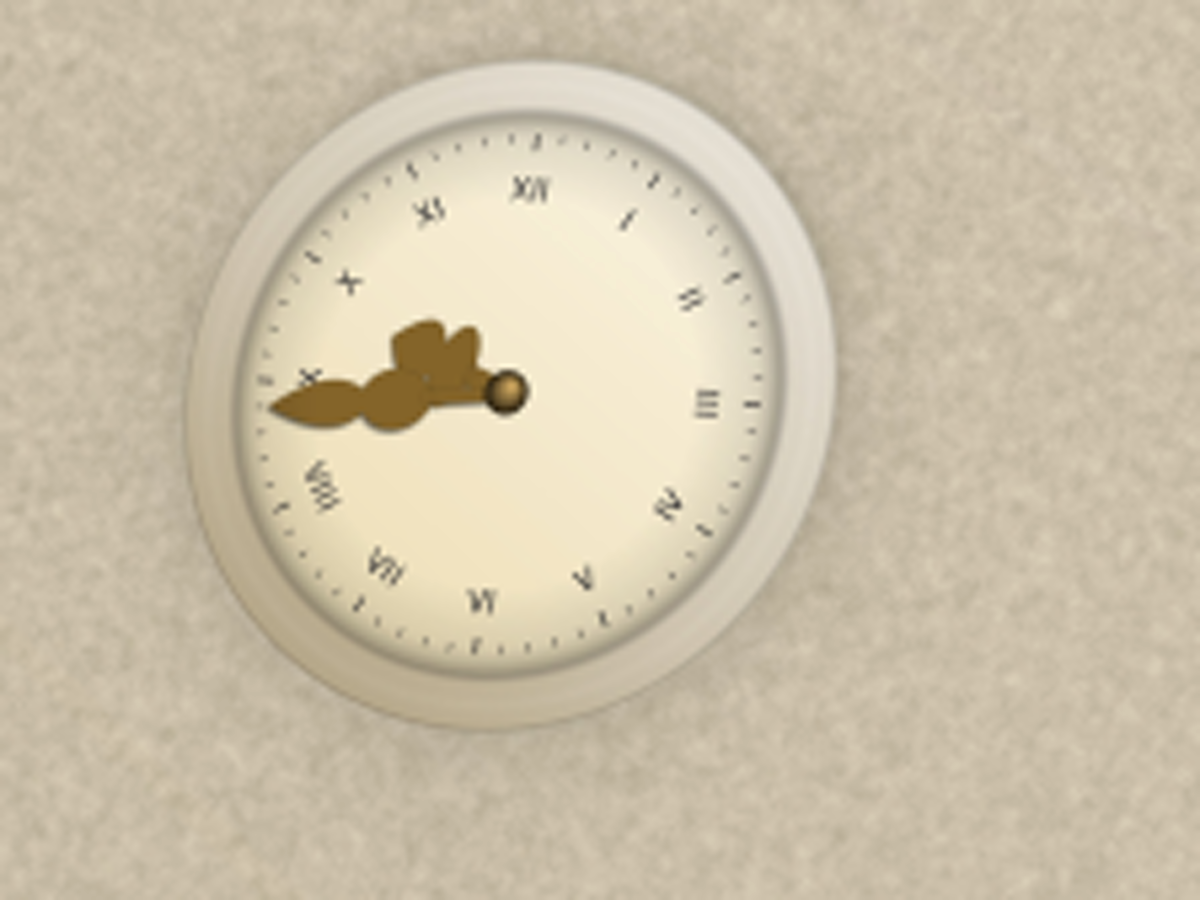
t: h=9 m=44
